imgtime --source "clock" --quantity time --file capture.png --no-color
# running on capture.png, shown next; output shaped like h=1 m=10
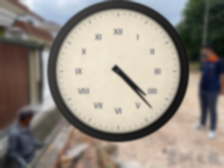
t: h=4 m=23
